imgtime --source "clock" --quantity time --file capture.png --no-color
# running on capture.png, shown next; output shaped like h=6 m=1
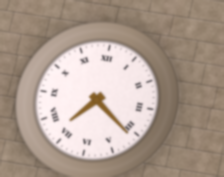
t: h=7 m=21
